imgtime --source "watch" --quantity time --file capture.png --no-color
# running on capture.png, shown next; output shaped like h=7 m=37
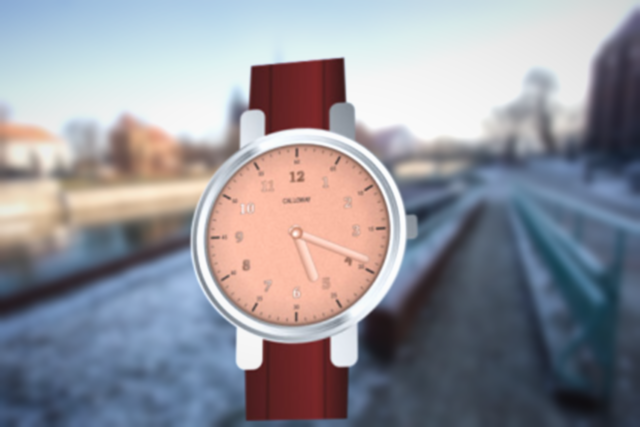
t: h=5 m=19
